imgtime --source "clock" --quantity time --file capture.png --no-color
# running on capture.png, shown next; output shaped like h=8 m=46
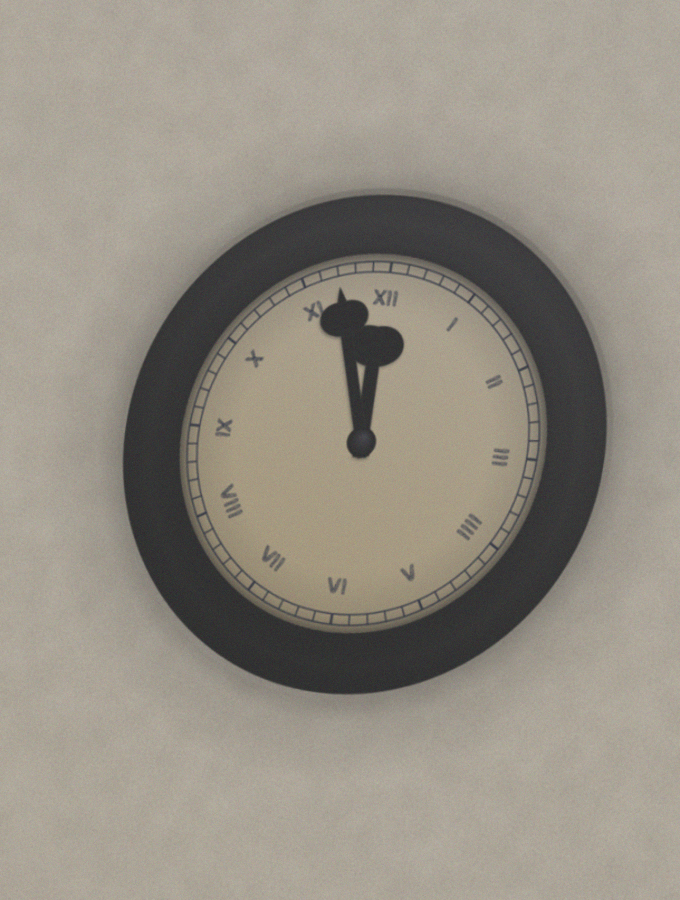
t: h=11 m=57
